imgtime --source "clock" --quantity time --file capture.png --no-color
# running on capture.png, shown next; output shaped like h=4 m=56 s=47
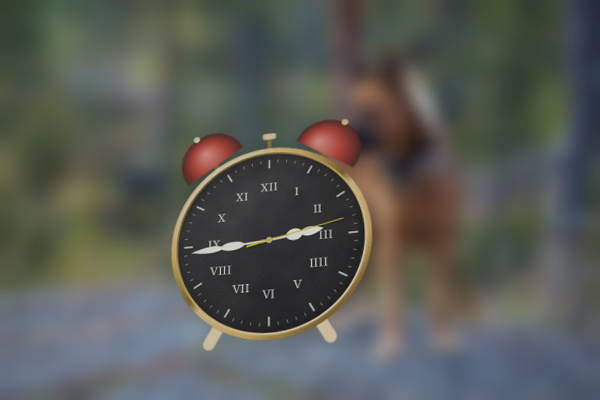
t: h=2 m=44 s=13
